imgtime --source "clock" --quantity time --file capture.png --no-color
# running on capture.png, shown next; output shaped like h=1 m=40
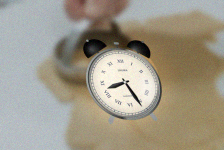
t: h=8 m=26
